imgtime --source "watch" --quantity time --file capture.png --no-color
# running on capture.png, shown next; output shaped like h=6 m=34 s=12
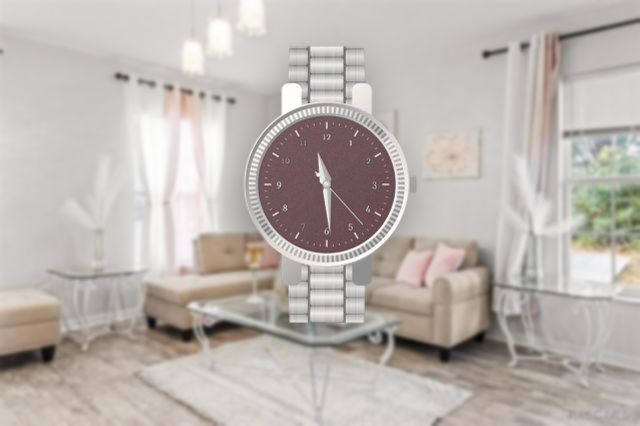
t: h=11 m=29 s=23
